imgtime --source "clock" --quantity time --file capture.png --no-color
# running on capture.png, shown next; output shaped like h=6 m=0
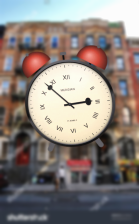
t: h=2 m=53
